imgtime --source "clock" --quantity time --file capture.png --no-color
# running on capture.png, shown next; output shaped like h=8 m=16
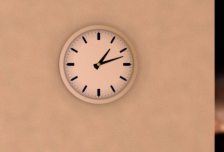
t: h=1 m=12
